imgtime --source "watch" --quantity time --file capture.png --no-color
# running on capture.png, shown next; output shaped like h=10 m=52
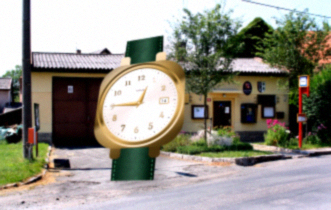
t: h=12 m=45
